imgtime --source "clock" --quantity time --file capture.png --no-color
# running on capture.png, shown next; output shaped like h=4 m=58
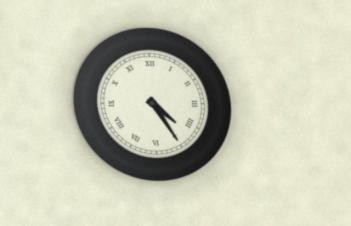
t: h=4 m=25
